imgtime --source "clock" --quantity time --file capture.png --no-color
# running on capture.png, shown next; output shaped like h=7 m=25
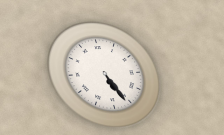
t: h=5 m=26
